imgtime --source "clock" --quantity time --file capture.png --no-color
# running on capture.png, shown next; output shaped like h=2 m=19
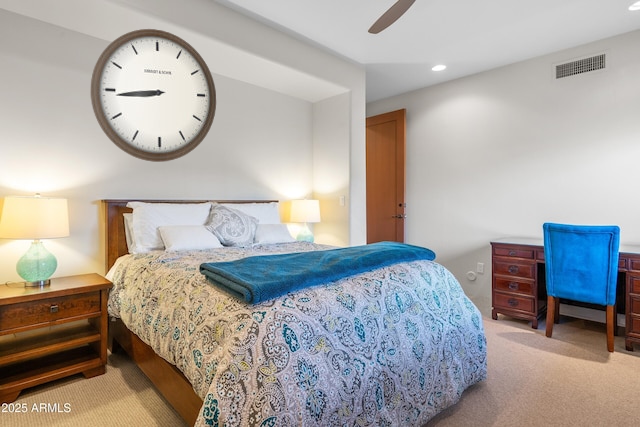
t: h=8 m=44
